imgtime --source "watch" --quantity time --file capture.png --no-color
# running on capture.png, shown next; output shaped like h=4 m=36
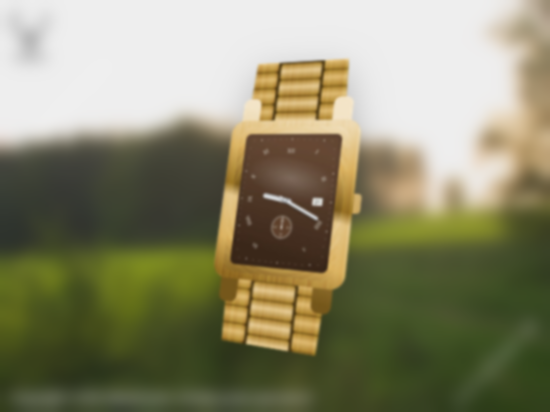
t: h=9 m=19
